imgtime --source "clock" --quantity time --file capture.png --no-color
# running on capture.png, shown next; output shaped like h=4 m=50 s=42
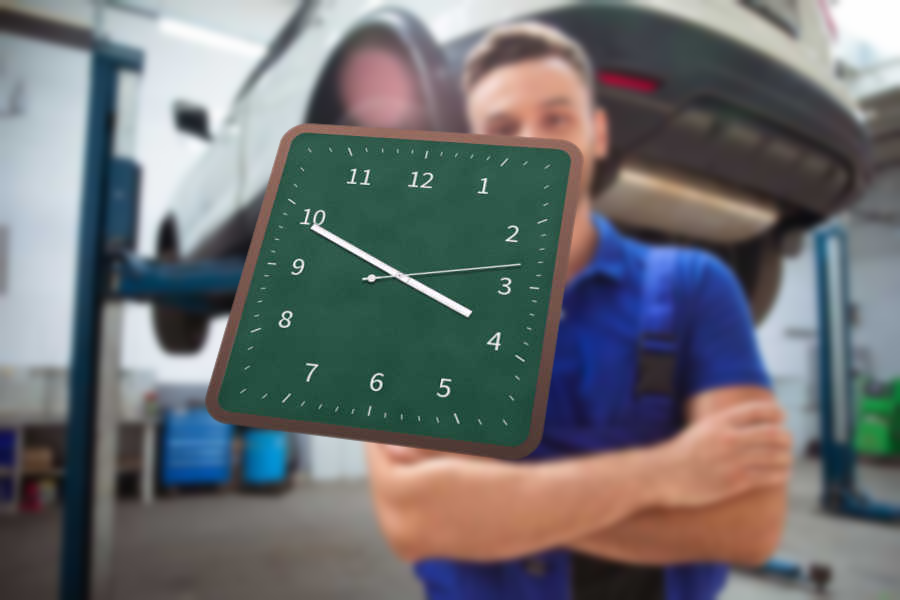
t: h=3 m=49 s=13
